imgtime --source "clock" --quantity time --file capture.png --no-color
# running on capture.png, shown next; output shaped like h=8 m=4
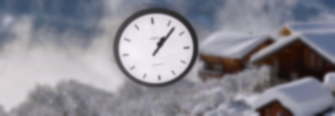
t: h=1 m=7
